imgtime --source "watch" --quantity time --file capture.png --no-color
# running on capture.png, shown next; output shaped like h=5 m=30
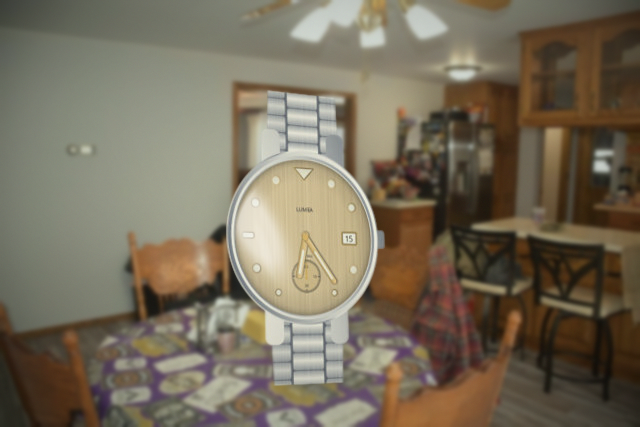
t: h=6 m=24
